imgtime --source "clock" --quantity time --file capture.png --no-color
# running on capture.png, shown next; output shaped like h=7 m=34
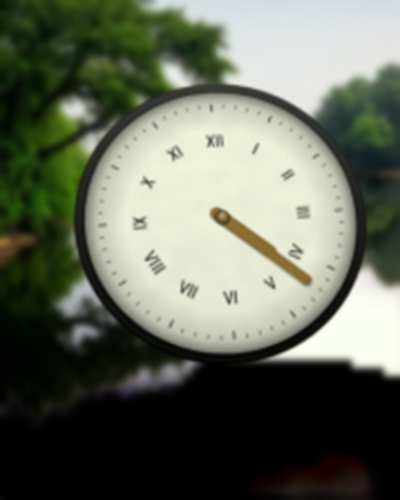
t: h=4 m=22
